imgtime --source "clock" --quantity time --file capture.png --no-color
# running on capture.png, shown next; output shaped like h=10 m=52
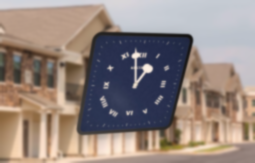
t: h=12 m=58
